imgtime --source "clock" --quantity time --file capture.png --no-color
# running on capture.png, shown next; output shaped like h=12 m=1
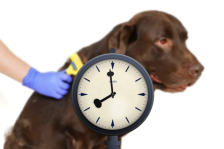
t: h=7 m=59
